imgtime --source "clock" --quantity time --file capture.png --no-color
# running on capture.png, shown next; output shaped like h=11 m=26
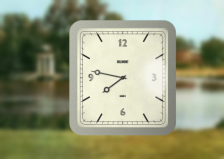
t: h=7 m=47
